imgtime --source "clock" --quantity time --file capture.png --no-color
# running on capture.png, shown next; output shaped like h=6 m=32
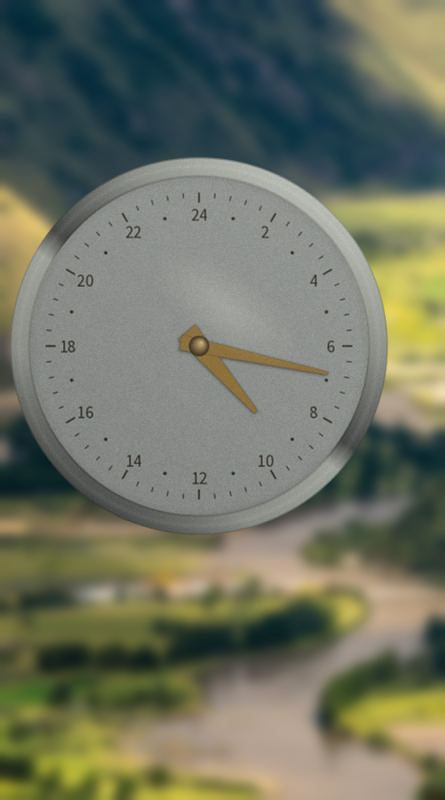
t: h=9 m=17
